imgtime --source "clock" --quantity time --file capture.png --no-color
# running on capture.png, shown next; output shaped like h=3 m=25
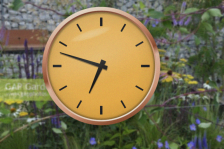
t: h=6 m=48
